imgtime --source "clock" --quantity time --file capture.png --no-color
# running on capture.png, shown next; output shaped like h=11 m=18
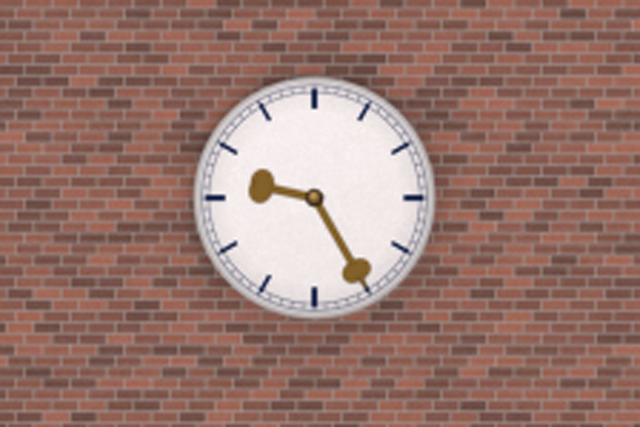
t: h=9 m=25
